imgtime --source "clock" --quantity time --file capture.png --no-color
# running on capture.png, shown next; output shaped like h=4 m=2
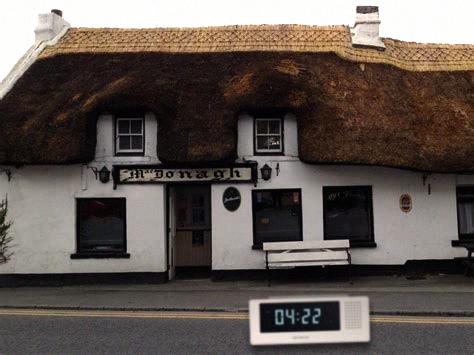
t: h=4 m=22
